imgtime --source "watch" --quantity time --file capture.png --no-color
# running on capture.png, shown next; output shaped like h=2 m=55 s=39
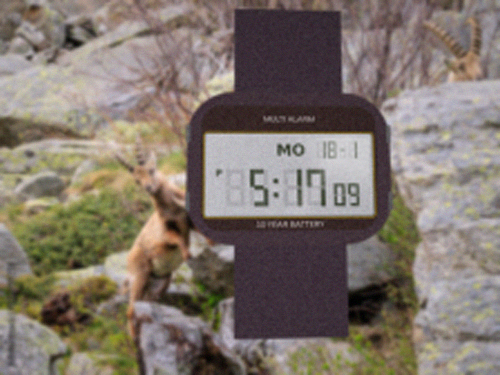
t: h=5 m=17 s=9
